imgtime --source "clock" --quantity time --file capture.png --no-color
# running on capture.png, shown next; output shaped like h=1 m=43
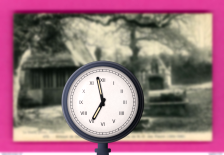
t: h=6 m=58
